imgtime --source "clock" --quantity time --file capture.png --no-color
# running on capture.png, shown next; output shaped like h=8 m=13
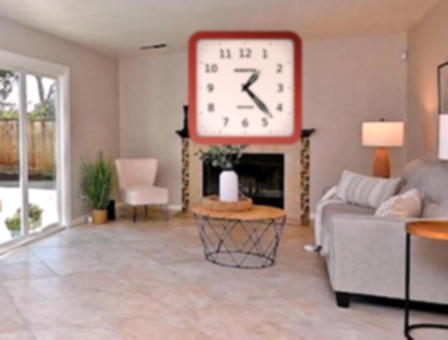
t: h=1 m=23
